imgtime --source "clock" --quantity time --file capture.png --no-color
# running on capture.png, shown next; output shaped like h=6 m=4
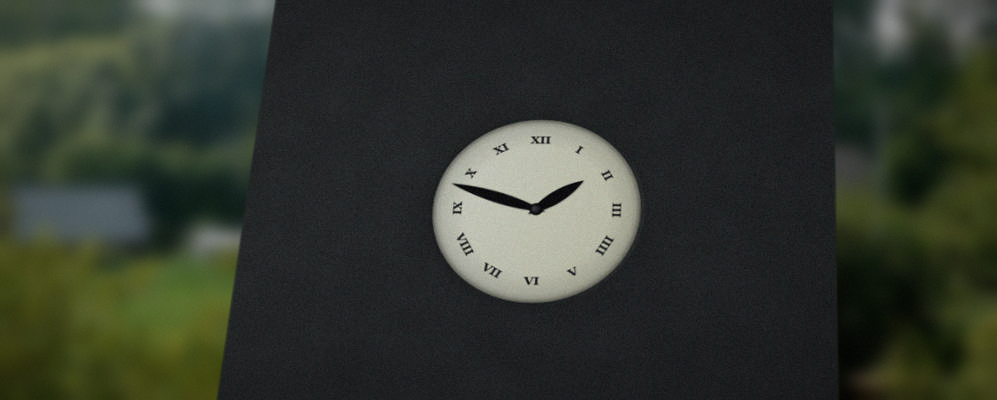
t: h=1 m=48
